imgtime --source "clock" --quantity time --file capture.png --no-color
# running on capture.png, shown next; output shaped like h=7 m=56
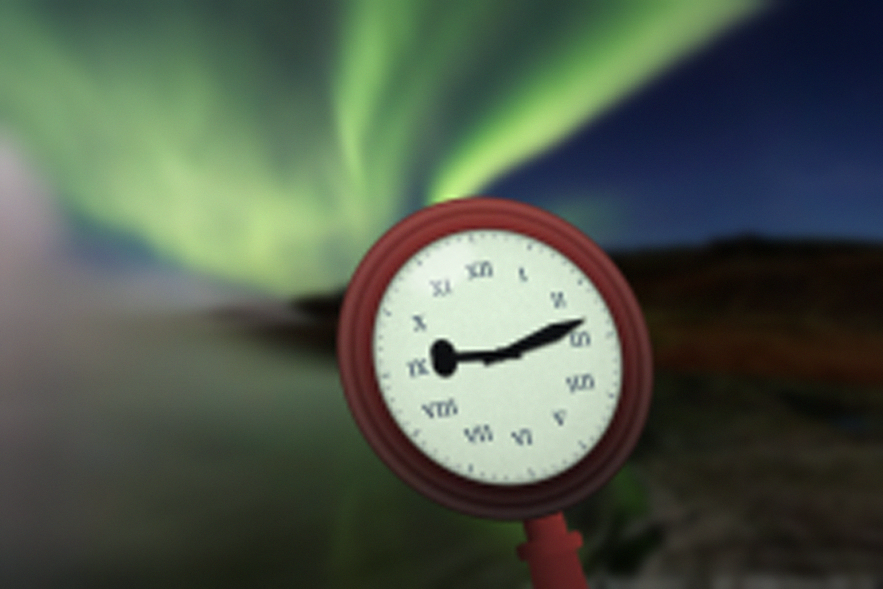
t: h=9 m=13
